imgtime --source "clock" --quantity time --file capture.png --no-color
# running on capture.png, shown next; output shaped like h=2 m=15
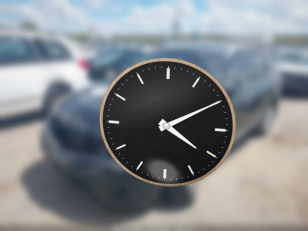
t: h=4 m=10
